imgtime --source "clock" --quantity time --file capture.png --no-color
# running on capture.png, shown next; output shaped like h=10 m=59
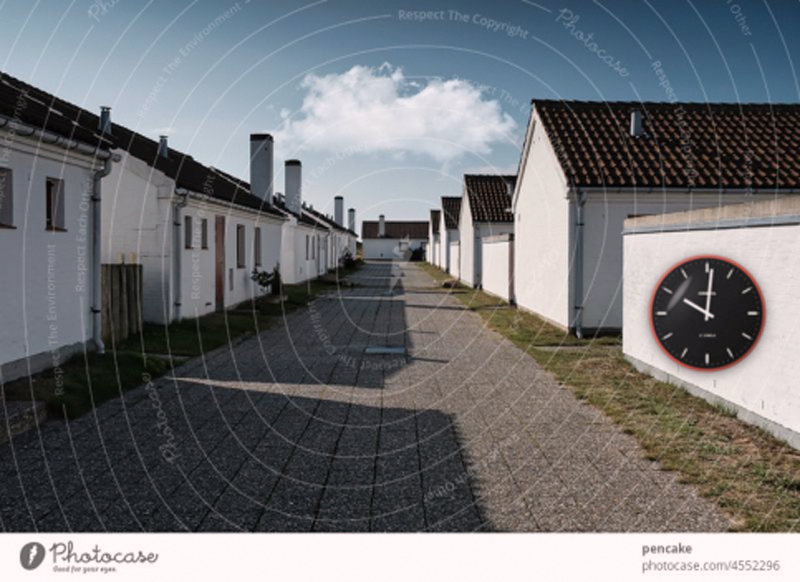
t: h=10 m=1
